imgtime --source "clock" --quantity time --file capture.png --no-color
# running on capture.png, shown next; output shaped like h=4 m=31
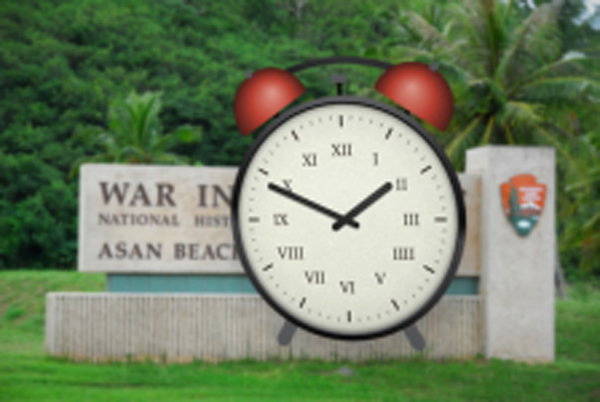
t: h=1 m=49
